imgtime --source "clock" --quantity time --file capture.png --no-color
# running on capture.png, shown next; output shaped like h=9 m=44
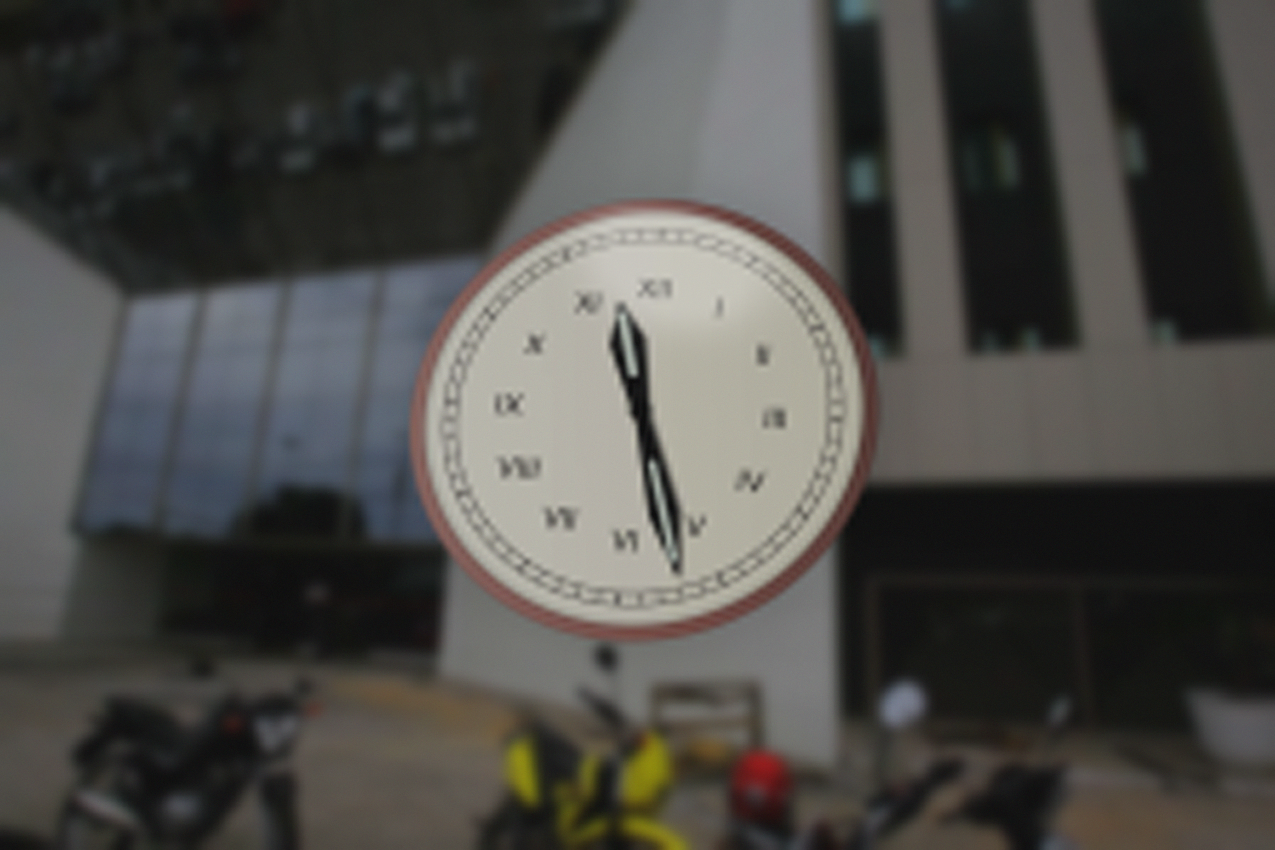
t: h=11 m=27
